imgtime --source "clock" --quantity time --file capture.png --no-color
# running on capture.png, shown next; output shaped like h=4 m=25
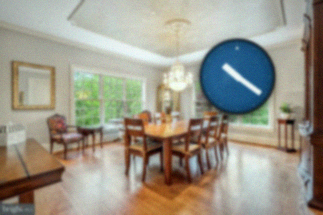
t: h=10 m=21
